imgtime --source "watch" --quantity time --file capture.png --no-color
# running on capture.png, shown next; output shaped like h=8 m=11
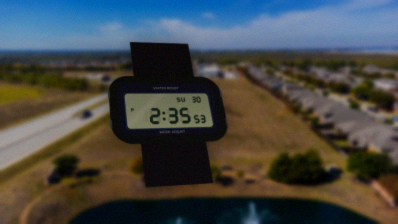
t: h=2 m=35
